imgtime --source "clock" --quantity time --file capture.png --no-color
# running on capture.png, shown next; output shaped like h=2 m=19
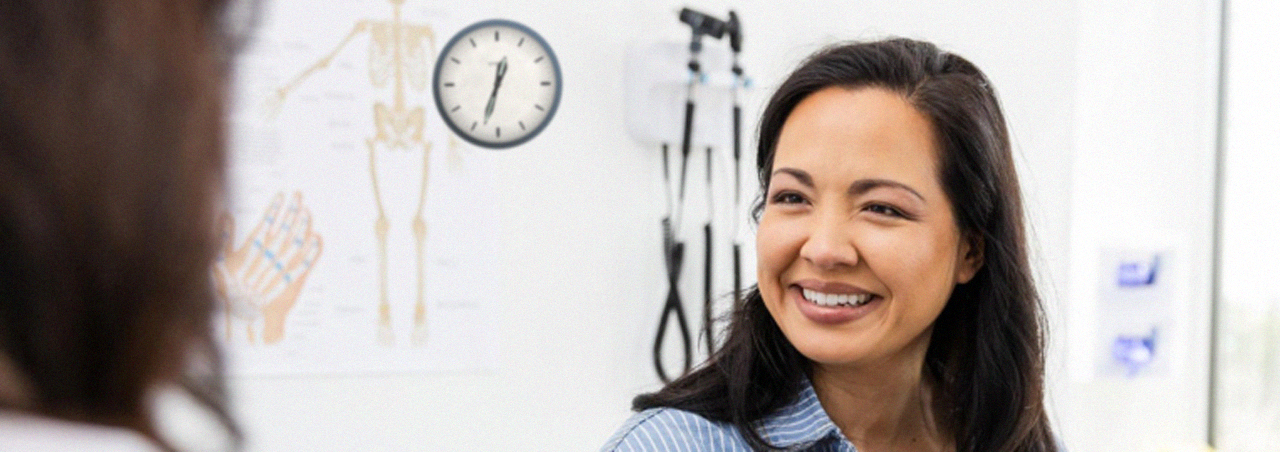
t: h=12 m=33
